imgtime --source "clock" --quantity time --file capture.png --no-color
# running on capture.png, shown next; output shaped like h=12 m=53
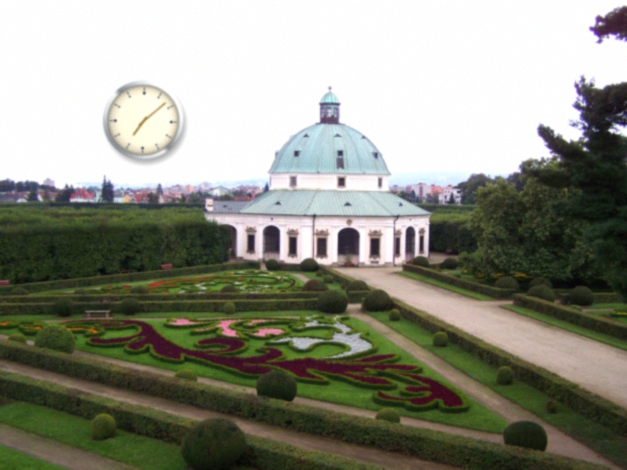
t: h=7 m=8
